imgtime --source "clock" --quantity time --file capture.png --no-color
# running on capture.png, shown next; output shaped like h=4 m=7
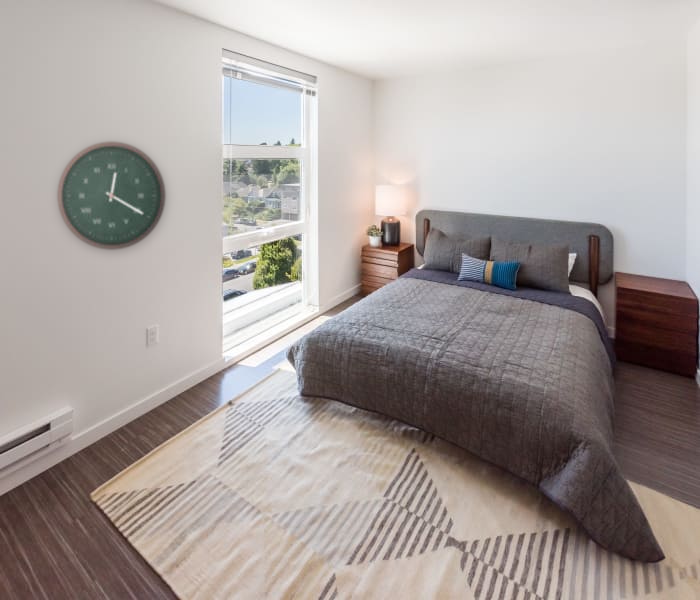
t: h=12 m=20
